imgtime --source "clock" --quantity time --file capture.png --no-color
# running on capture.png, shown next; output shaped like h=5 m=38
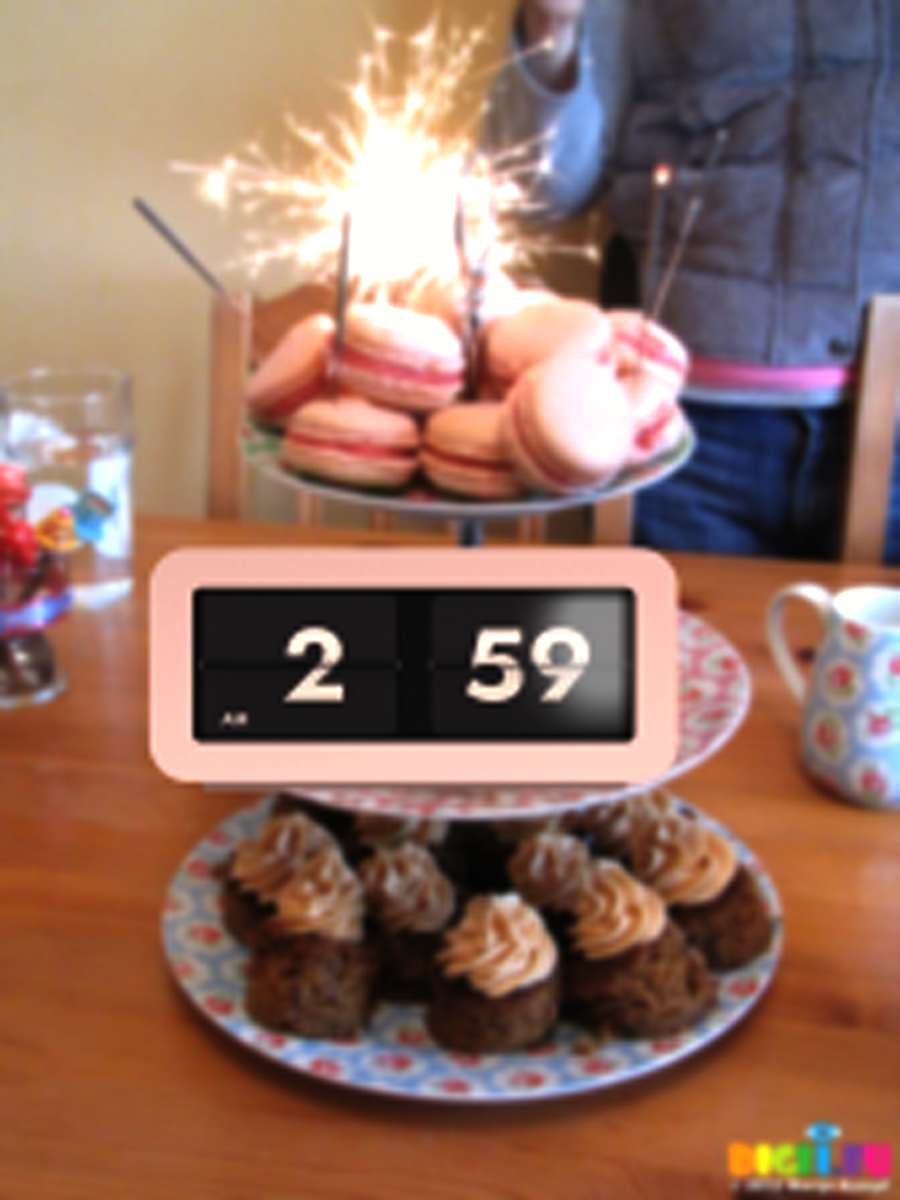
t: h=2 m=59
